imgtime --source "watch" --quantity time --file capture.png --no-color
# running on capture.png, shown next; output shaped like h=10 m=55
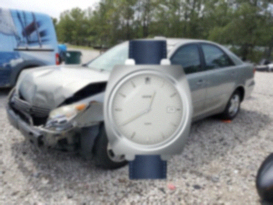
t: h=12 m=40
